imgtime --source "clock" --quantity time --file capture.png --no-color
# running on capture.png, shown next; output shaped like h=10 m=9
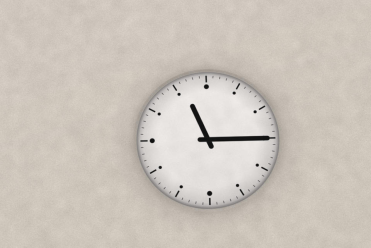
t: h=11 m=15
